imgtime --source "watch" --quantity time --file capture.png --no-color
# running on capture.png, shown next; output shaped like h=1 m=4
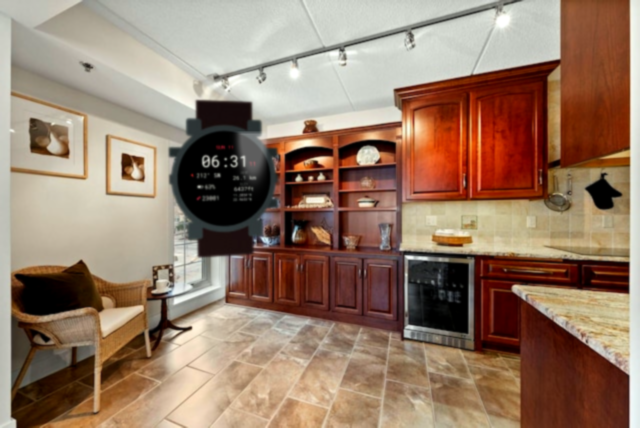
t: h=6 m=31
